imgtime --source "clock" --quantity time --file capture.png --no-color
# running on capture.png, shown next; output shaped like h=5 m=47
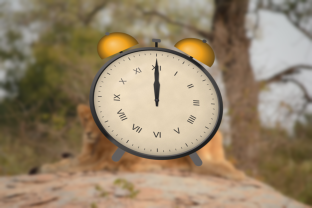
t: h=12 m=0
